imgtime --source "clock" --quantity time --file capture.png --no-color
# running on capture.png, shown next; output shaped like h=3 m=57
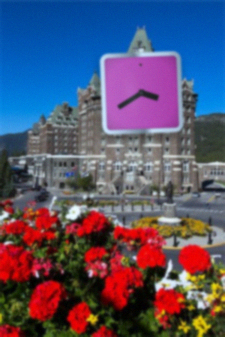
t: h=3 m=40
